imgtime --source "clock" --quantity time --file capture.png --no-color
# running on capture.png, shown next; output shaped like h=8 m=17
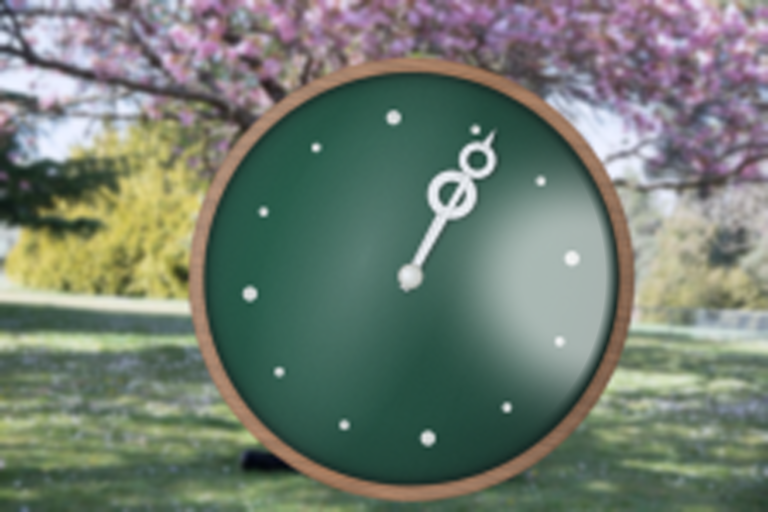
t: h=1 m=6
